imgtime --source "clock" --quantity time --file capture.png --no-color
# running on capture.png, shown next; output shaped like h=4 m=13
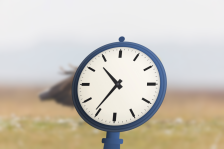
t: h=10 m=36
